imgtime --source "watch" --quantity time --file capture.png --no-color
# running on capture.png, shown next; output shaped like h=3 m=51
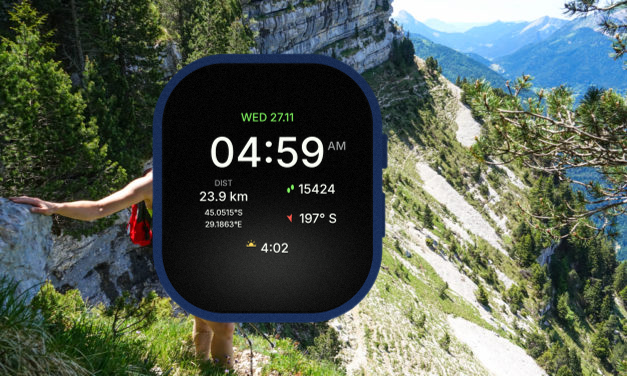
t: h=4 m=59
